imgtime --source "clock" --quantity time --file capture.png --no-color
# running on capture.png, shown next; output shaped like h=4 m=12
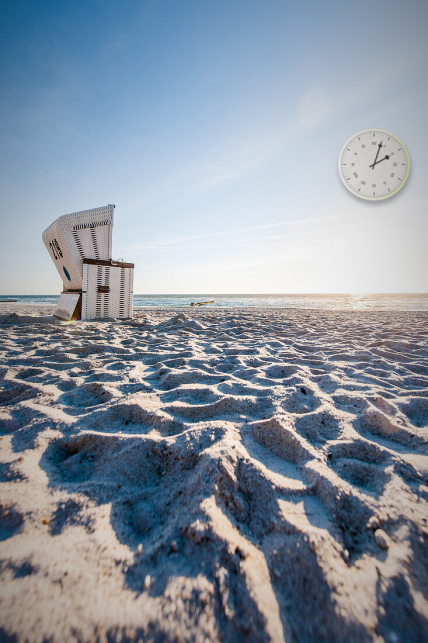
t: h=2 m=3
